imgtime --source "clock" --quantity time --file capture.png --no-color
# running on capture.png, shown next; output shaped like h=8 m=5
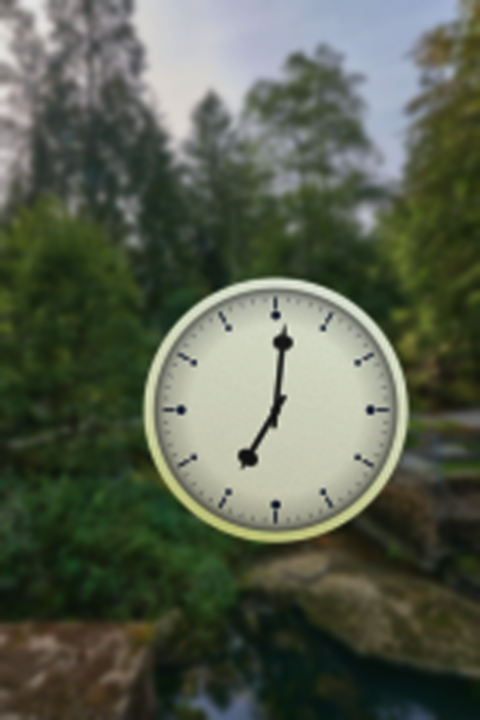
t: h=7 m=1
